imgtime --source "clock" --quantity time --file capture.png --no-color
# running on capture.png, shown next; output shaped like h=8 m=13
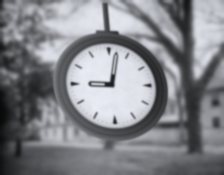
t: h=9 m=2
